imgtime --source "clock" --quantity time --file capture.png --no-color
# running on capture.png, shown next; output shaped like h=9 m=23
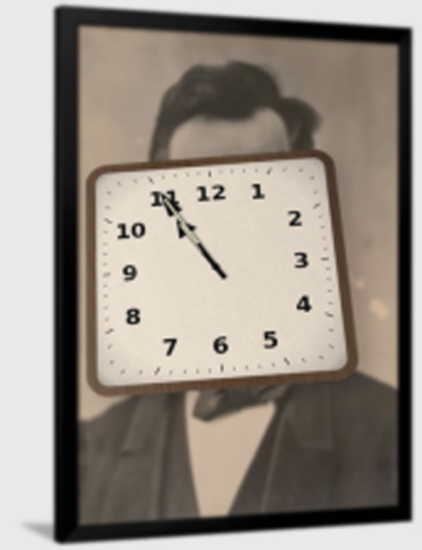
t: h=10 m=55
